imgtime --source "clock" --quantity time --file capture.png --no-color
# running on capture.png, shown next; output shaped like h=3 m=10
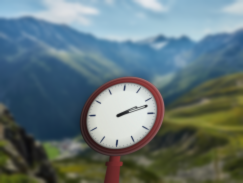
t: h=2 m=12
